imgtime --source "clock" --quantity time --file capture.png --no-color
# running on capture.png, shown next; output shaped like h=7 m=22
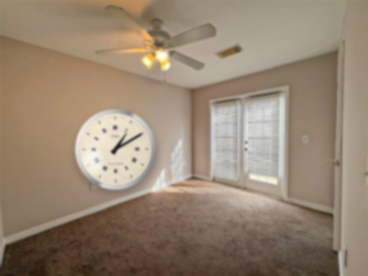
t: h=1 m=10
